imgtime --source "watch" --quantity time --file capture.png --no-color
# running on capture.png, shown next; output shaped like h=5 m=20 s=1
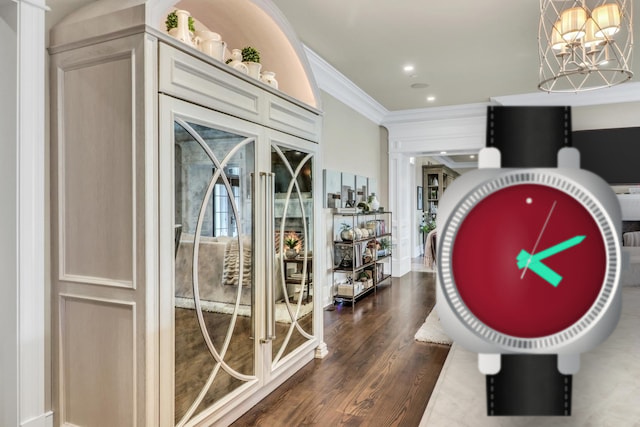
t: h=4 m=11 s=4
